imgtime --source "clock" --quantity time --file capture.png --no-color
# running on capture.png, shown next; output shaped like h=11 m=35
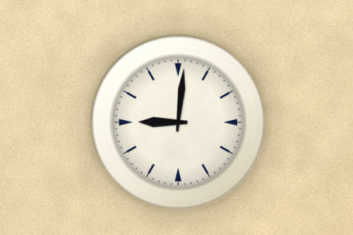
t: h=9 m=1
